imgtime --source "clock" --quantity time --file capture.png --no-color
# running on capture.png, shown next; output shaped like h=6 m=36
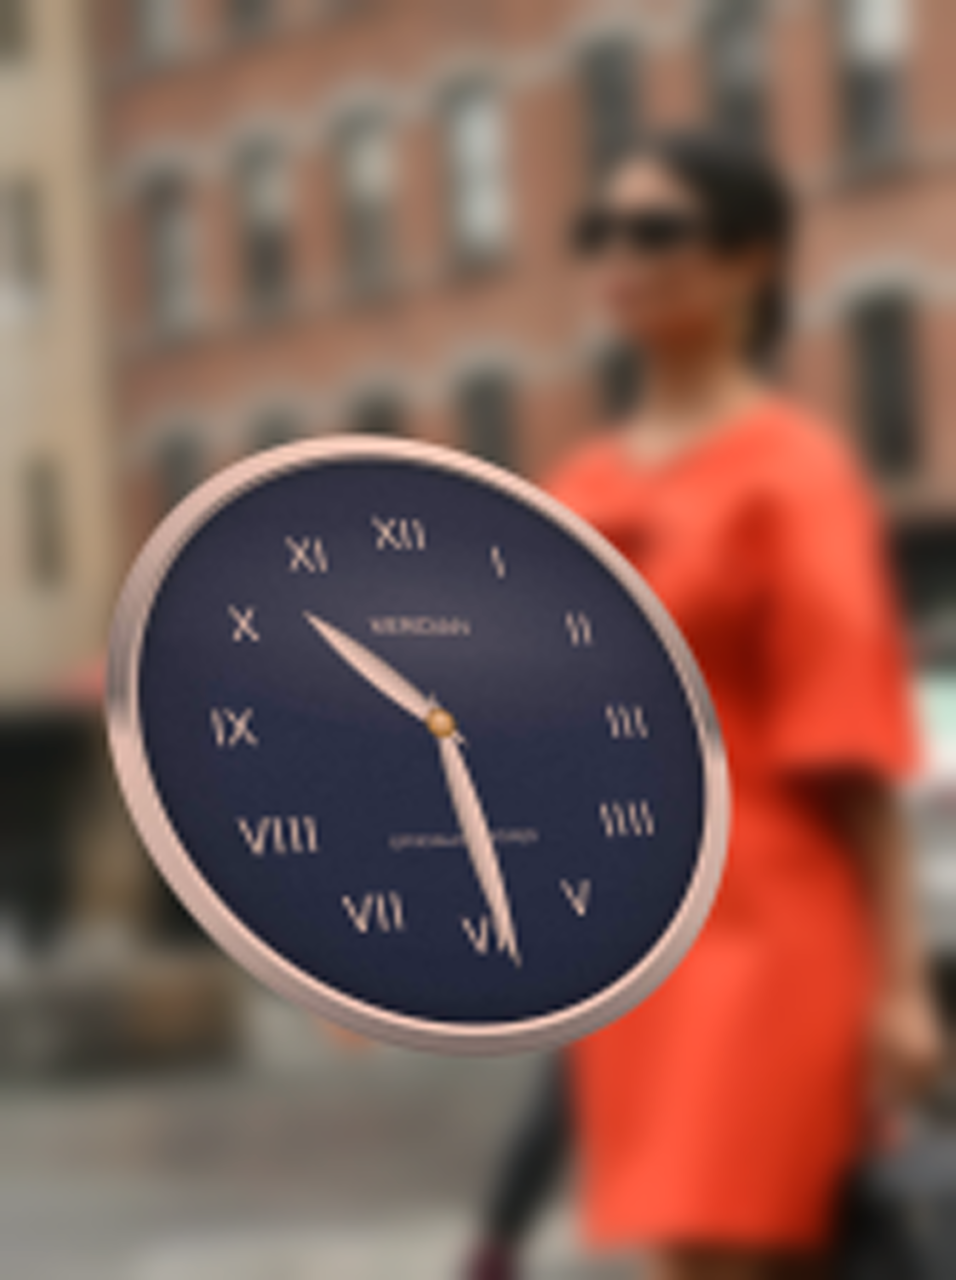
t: h=10 m=29
